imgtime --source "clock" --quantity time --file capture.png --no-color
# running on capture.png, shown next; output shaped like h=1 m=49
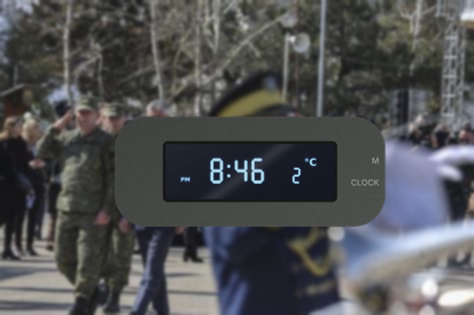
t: h=8 m=46
